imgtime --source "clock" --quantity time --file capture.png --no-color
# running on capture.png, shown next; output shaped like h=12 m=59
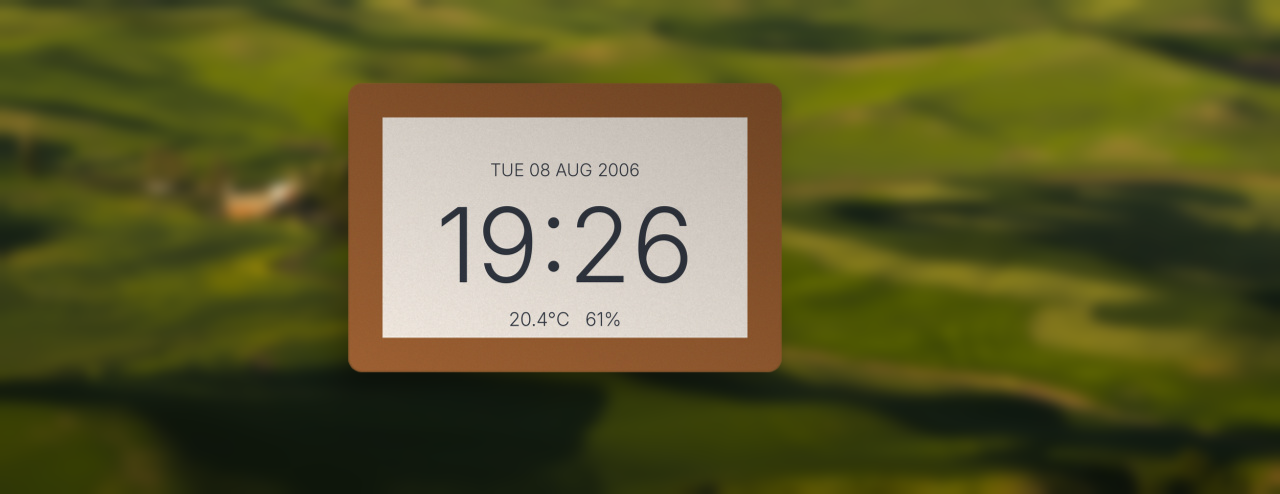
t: h=19 m=26
